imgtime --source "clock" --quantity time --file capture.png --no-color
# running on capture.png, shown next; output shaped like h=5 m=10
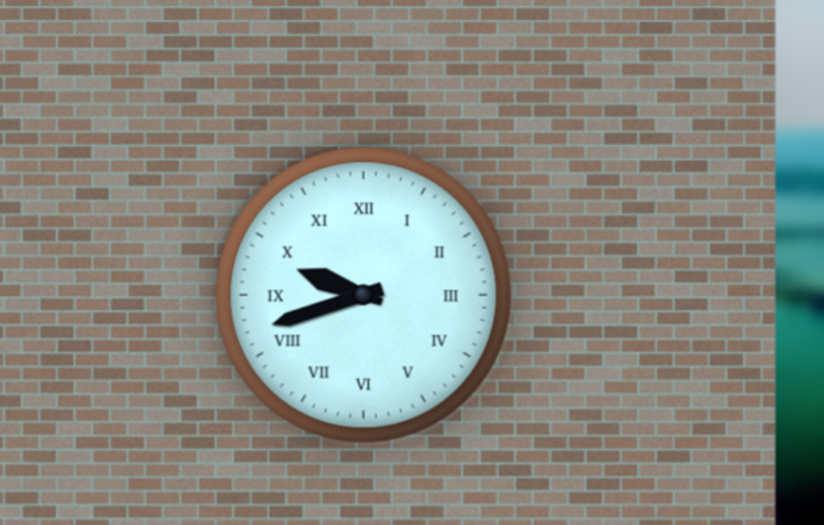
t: h=9 m=42
